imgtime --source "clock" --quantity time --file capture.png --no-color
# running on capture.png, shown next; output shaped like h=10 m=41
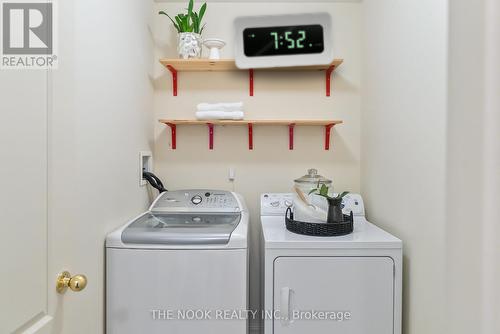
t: h=7 m=52
